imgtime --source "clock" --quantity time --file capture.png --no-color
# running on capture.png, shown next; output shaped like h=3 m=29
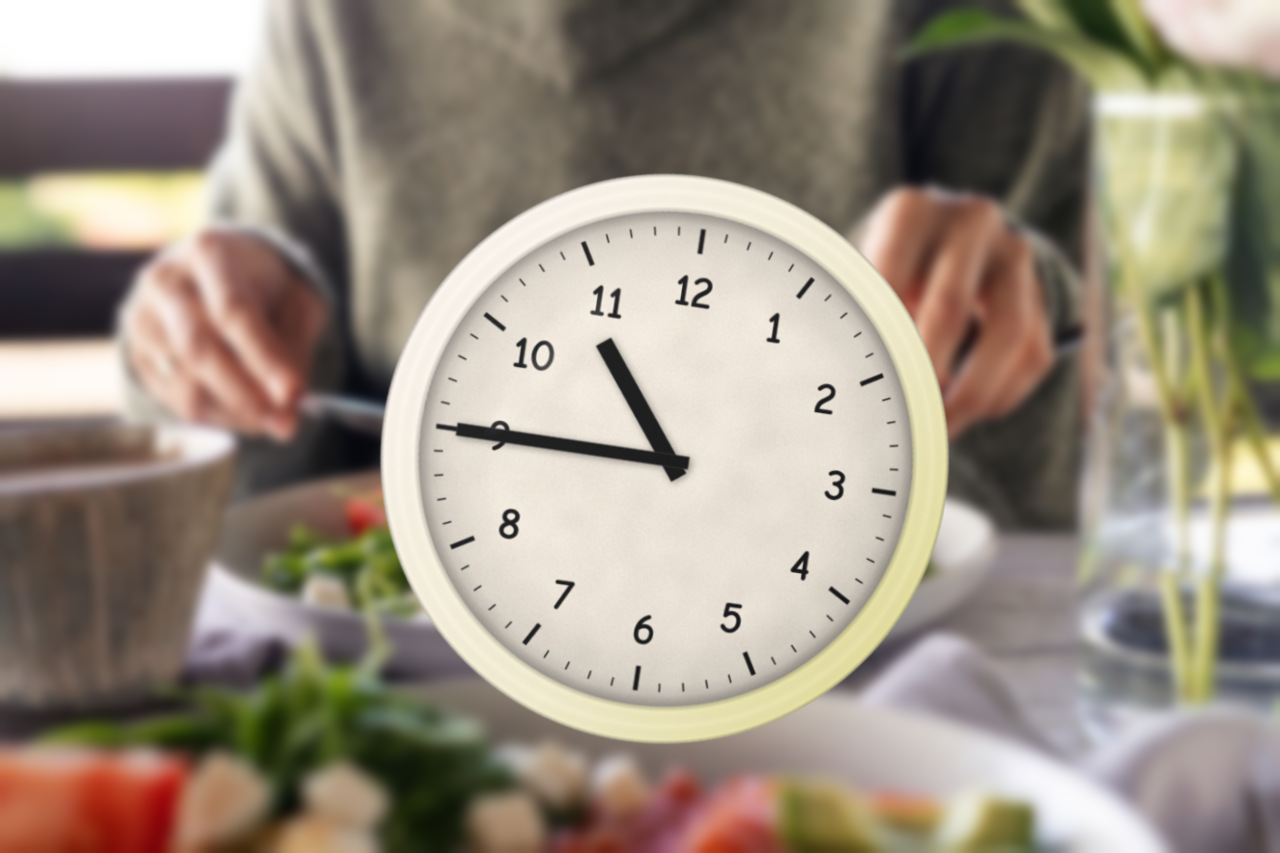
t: h=10 m=45
